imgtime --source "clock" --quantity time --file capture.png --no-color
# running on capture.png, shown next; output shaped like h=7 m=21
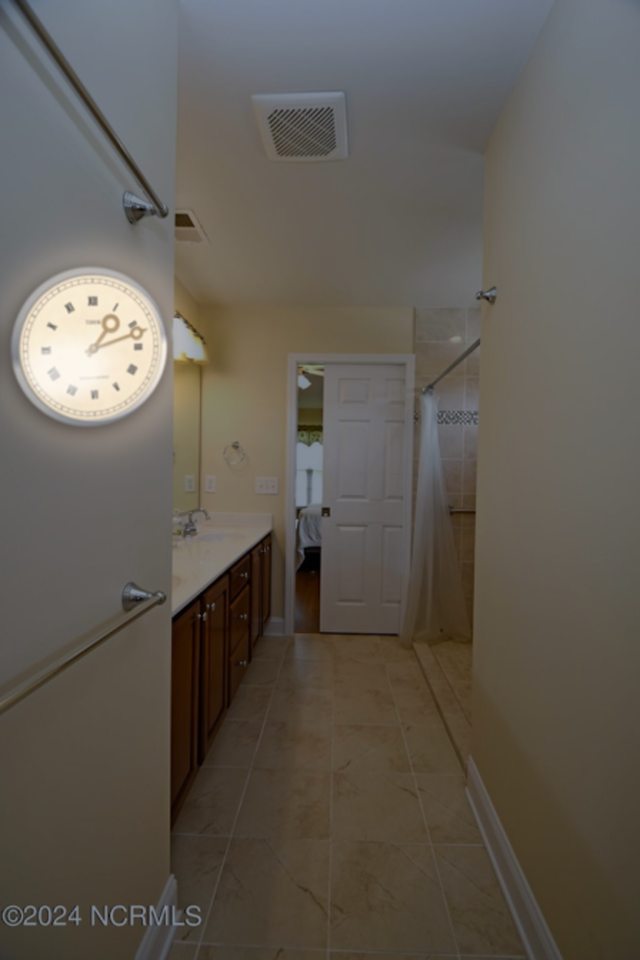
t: h=1 m=12
